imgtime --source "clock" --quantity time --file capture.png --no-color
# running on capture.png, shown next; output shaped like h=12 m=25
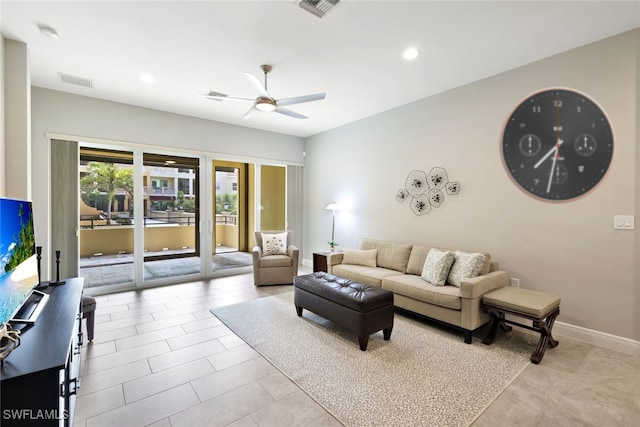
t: h=7 m=32
